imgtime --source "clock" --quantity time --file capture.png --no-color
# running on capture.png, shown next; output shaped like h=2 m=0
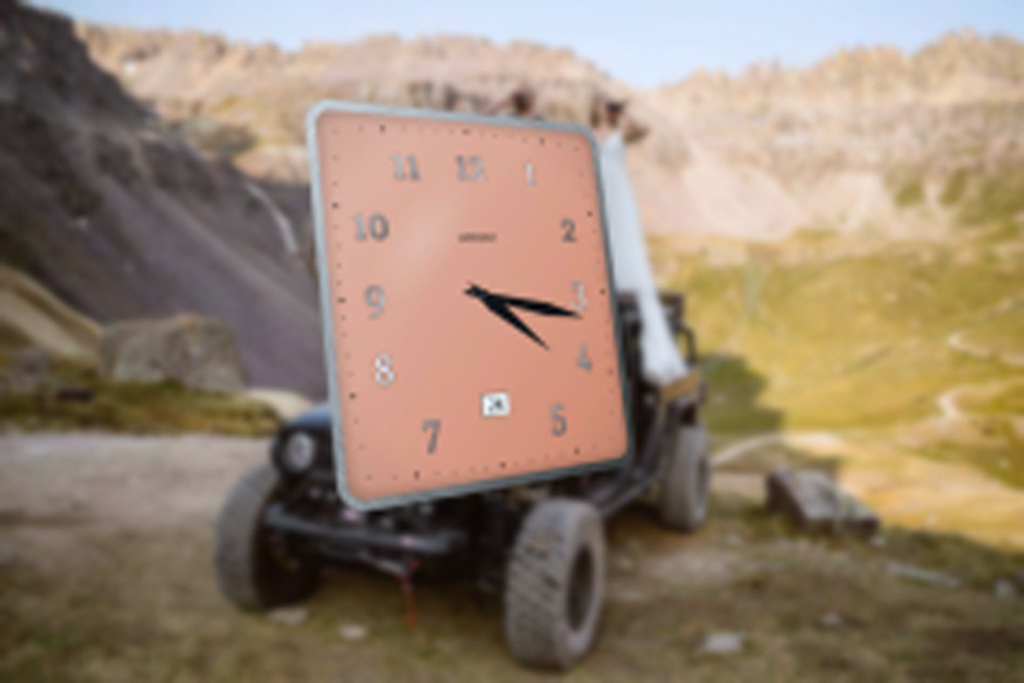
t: h=4 m=17
